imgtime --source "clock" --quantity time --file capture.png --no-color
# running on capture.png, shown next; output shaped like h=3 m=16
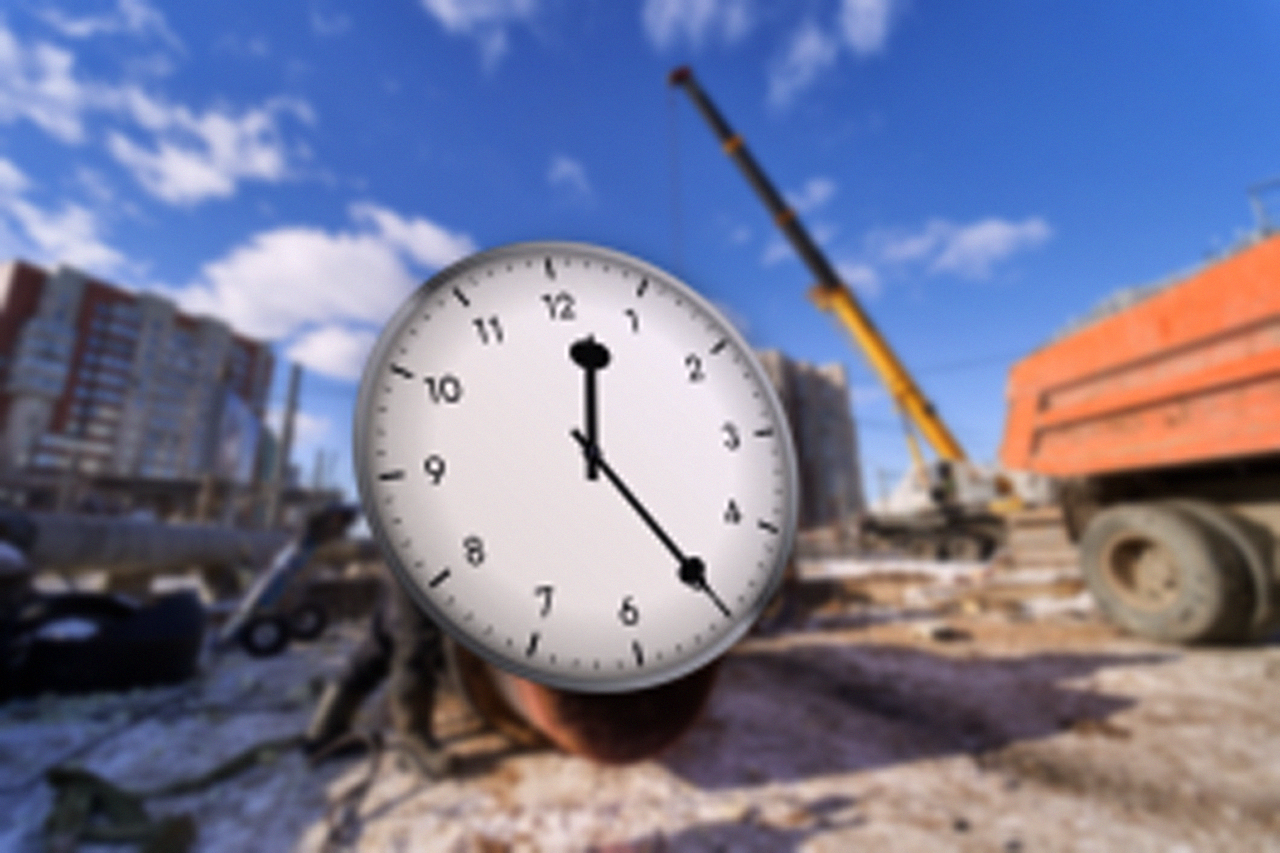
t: h=12 m=25
